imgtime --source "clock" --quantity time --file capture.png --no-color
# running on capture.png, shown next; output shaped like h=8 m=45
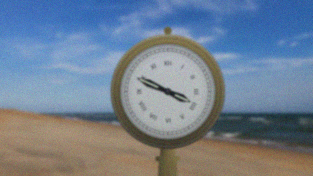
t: h=3 m=49
